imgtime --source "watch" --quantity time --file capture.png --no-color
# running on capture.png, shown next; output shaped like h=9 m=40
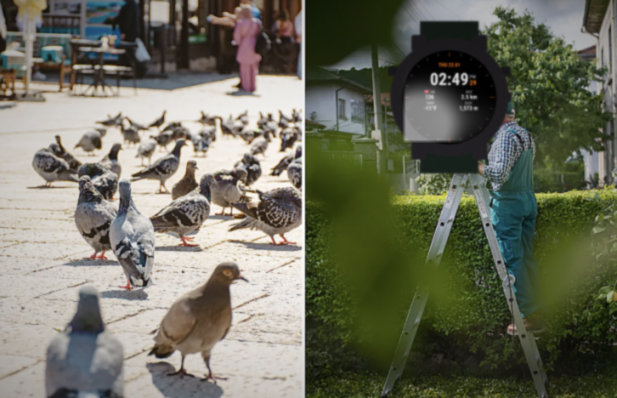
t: h=2 m=49
